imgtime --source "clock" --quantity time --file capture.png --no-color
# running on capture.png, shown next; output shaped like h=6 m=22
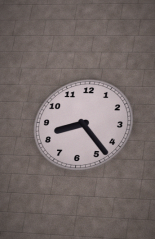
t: h=8 m=23
